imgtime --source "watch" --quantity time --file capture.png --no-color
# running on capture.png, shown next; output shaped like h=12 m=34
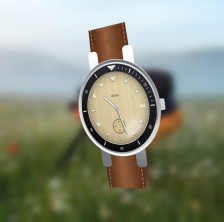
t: h=10 m=27
